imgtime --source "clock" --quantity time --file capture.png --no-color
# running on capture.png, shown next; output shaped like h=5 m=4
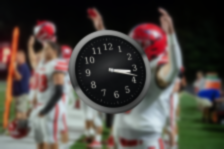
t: h=3 m=18
